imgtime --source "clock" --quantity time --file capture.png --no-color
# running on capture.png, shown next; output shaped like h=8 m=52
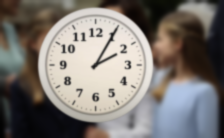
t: h=2 m=5
